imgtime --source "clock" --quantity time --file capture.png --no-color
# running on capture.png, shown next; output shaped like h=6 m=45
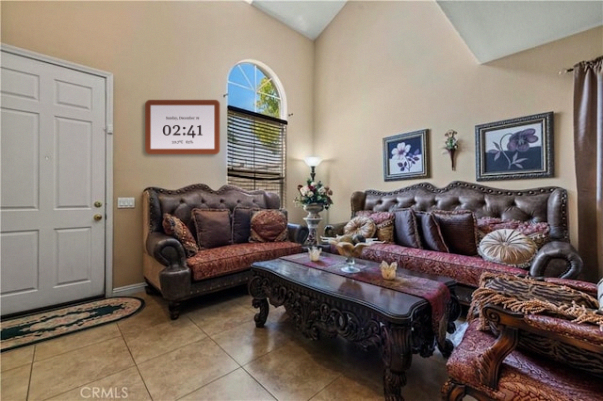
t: h=2 m=41
